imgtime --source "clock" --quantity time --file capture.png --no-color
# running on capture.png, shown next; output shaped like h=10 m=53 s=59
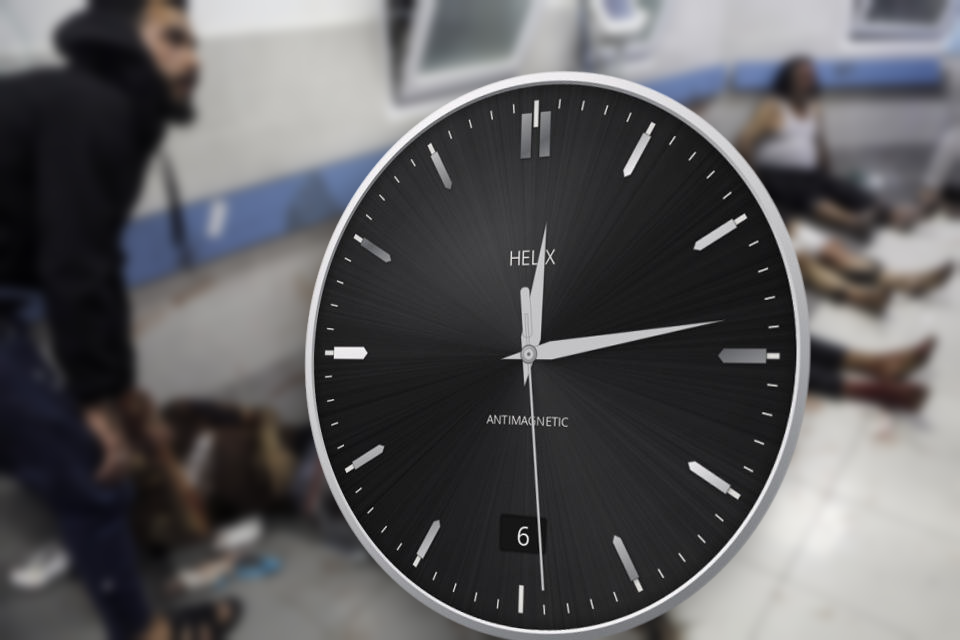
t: h=12 m=13 s=29
